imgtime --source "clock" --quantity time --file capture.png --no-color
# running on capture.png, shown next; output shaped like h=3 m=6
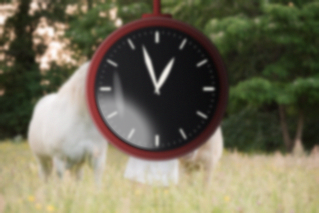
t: h=12 m=57
